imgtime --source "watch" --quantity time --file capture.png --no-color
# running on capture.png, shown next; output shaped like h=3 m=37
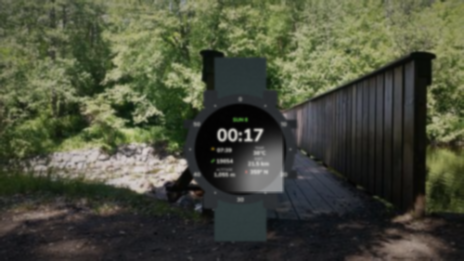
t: h=0 m=17
